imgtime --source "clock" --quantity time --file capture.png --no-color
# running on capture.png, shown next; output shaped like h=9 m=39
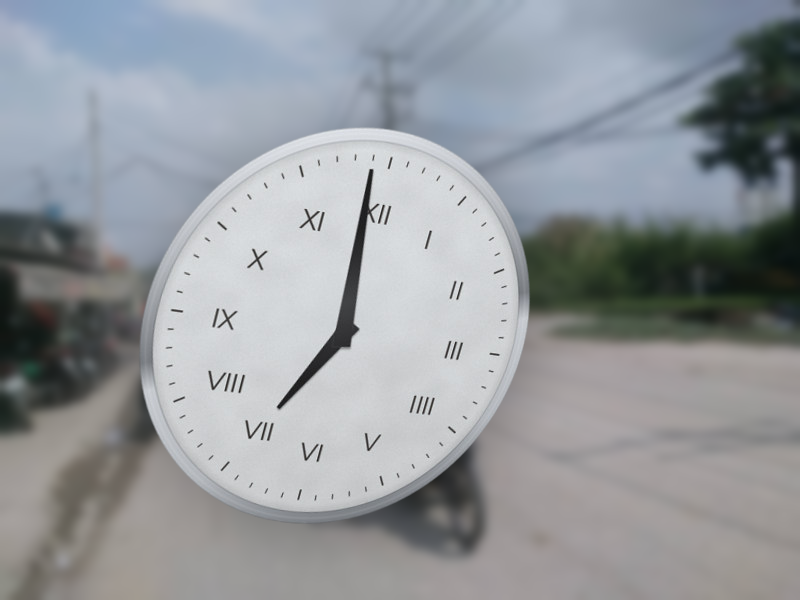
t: h=6 m=59
